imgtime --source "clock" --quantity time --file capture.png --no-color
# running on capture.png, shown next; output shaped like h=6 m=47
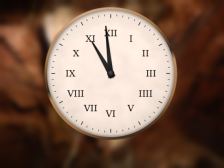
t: h=10 m=59
